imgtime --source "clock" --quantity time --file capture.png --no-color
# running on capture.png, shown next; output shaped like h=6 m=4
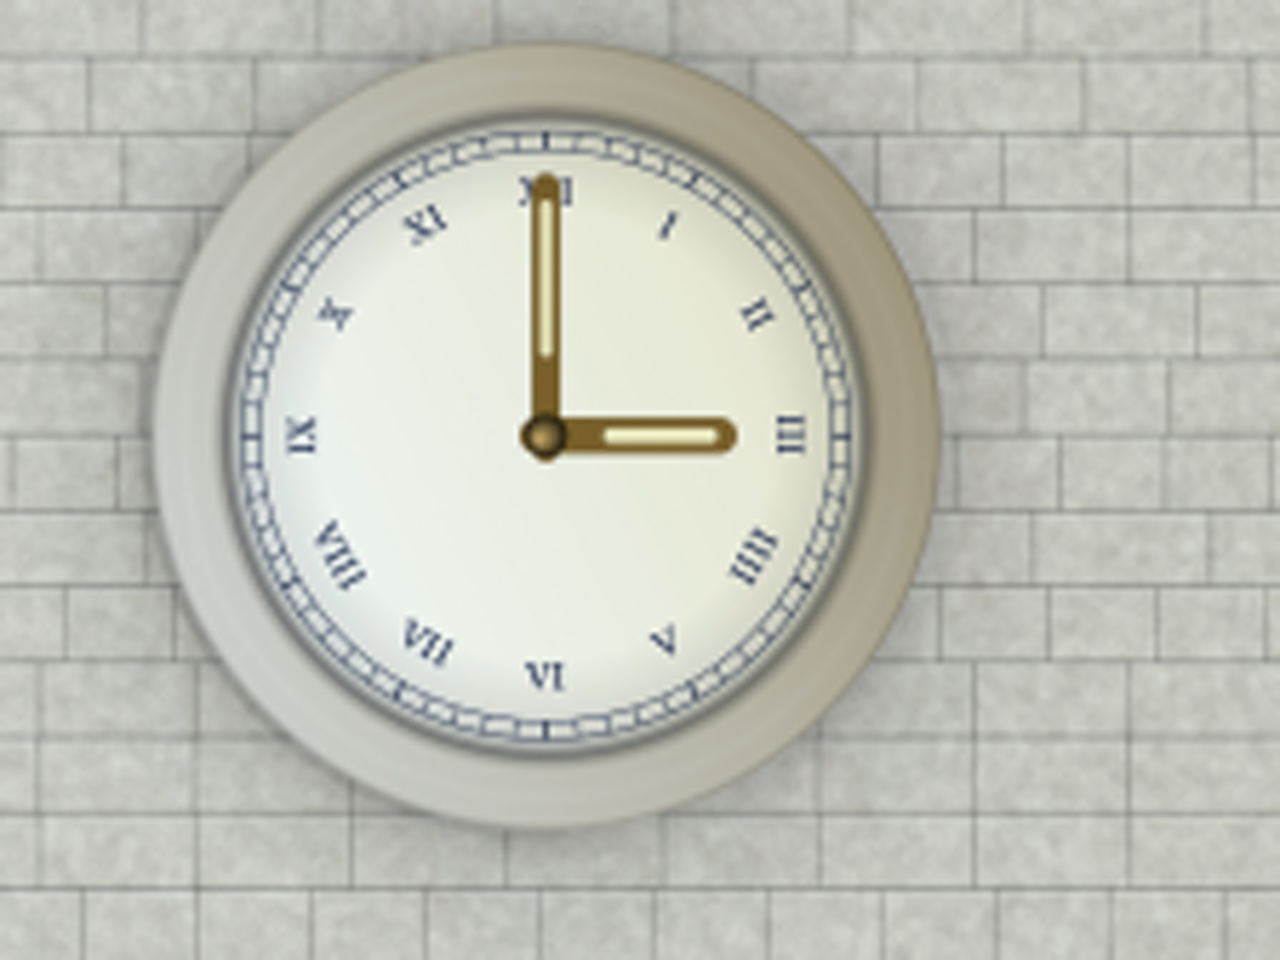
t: h=3 m=0
